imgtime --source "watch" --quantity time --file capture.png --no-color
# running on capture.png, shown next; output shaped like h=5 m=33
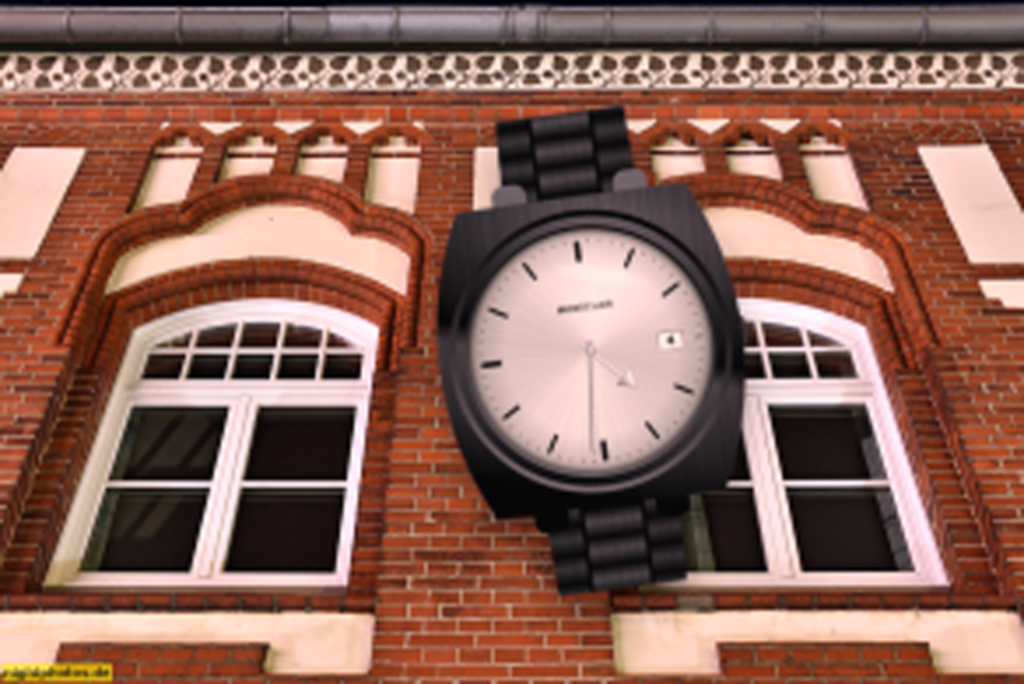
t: h=4 m=31
